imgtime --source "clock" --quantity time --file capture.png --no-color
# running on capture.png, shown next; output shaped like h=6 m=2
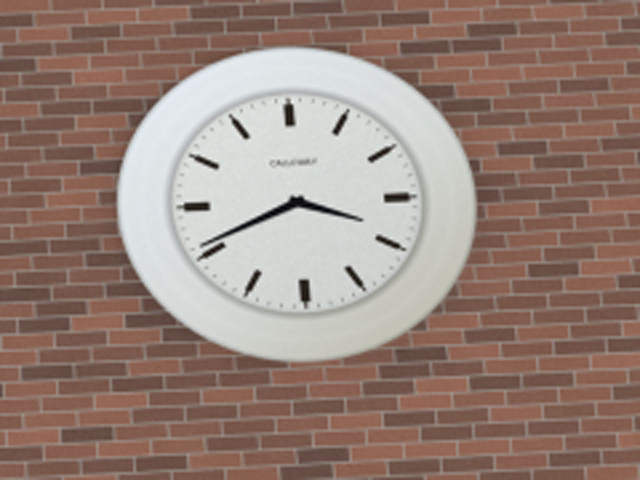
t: h=3 m=41
